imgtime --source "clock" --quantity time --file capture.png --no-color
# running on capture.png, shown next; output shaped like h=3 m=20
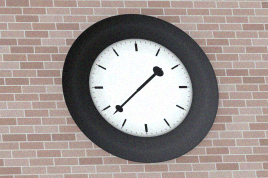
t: h=1 m=38
